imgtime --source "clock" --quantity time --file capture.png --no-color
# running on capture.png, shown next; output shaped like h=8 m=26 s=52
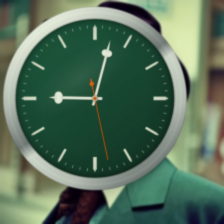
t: h=9 m=2 s=28
